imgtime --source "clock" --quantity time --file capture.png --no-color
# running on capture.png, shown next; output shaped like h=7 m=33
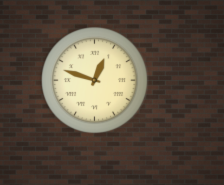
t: h=12 m=48
